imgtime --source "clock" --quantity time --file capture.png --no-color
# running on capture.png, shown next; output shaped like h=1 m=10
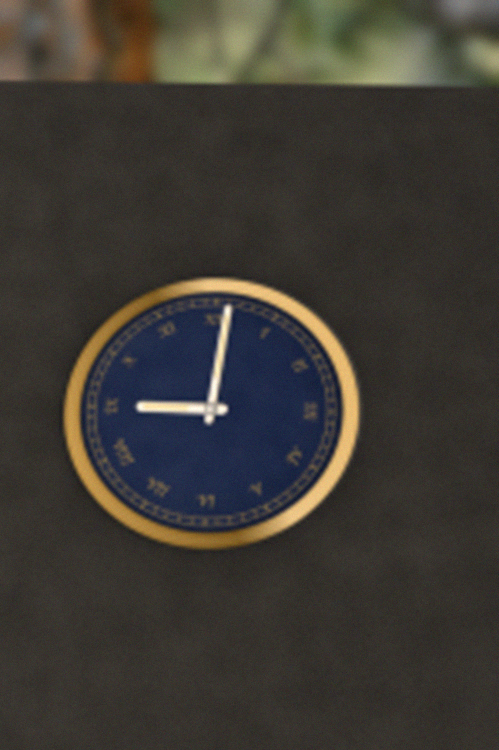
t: h=9 m=1
